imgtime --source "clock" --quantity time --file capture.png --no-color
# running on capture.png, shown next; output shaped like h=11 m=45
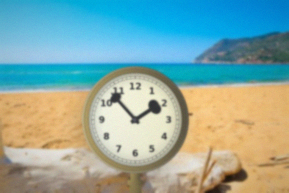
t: h=1 m=53
